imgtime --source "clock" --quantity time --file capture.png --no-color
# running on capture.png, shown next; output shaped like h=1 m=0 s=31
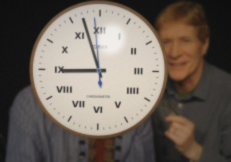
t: h=8 m=56 s=59
